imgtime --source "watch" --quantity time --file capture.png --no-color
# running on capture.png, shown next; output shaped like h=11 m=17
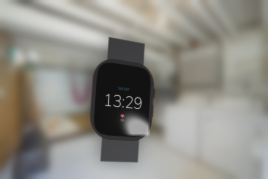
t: h=13 m=29
